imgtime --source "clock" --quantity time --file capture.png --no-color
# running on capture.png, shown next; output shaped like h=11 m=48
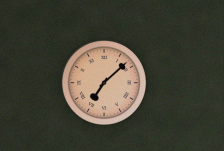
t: h=7 m=8
